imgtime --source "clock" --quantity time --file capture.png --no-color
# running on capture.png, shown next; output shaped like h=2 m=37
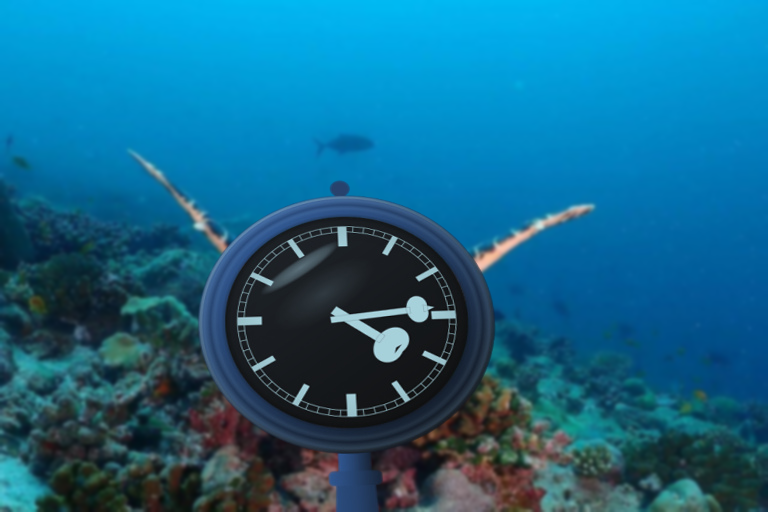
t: h=4 m=14
